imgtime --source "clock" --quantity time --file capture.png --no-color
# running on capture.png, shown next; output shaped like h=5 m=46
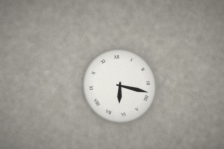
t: h=6 m=18
